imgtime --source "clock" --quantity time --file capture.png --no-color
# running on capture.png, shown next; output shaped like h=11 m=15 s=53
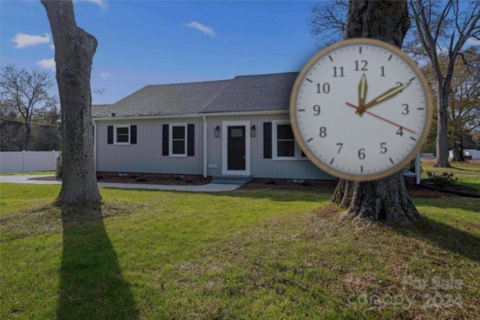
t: h=12 m=10 s=19
